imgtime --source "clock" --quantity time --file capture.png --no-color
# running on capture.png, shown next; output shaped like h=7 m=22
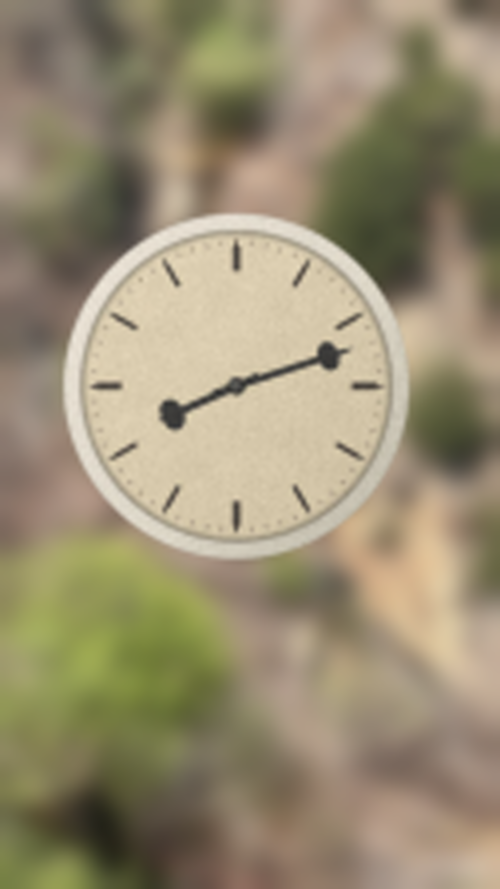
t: h=8 m=12
